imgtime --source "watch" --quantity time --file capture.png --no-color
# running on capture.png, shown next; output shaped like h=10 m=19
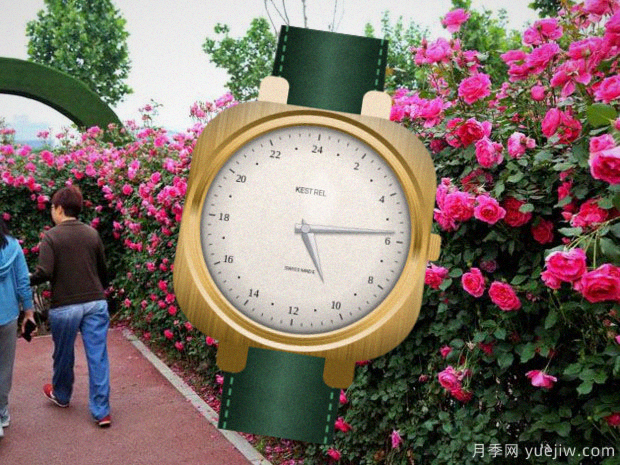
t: h=10 m=14
